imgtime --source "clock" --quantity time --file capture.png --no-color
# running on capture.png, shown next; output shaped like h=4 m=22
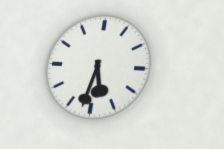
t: h=5 m=32
